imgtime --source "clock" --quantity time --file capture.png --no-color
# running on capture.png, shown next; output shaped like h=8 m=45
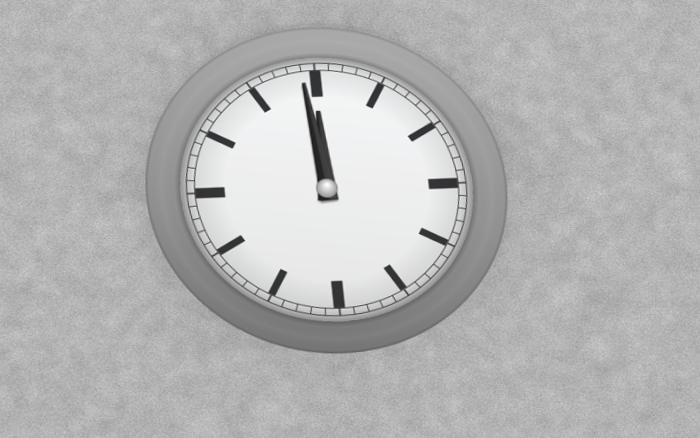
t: h=11 m=59
